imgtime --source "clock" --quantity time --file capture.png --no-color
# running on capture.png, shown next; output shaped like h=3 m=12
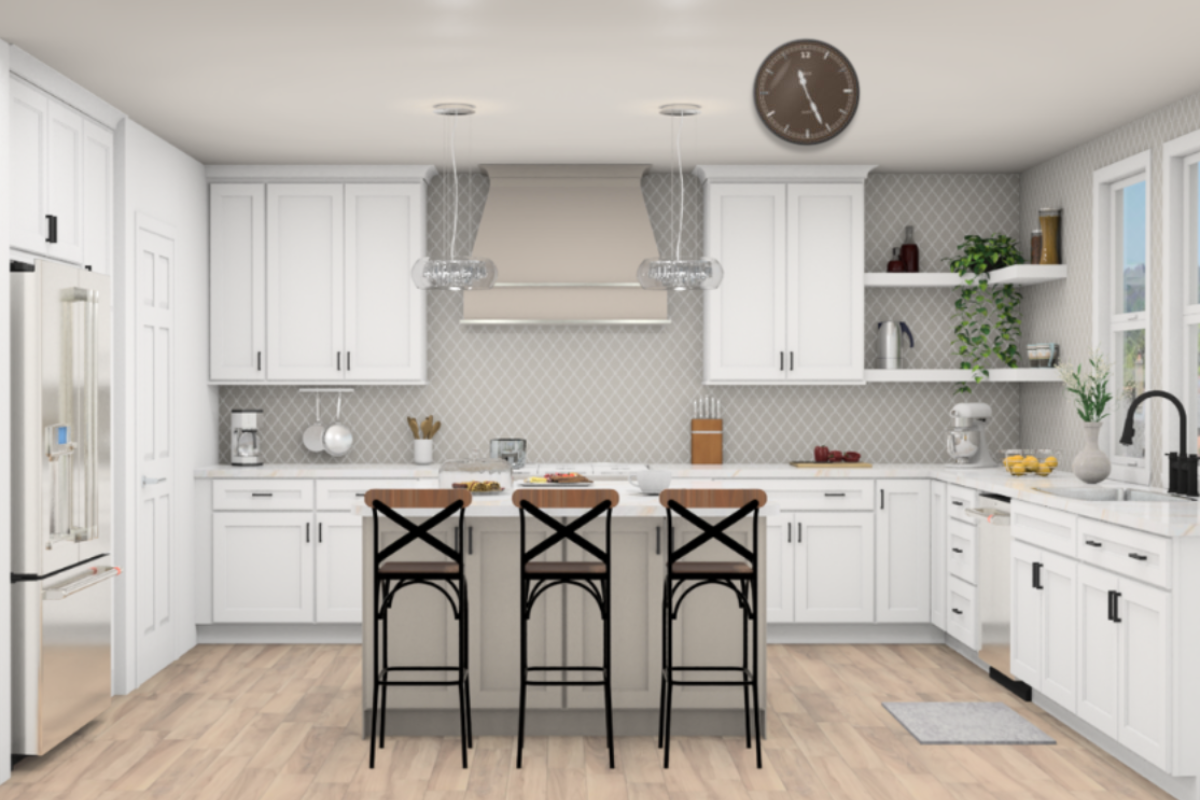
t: h=11 m=26
